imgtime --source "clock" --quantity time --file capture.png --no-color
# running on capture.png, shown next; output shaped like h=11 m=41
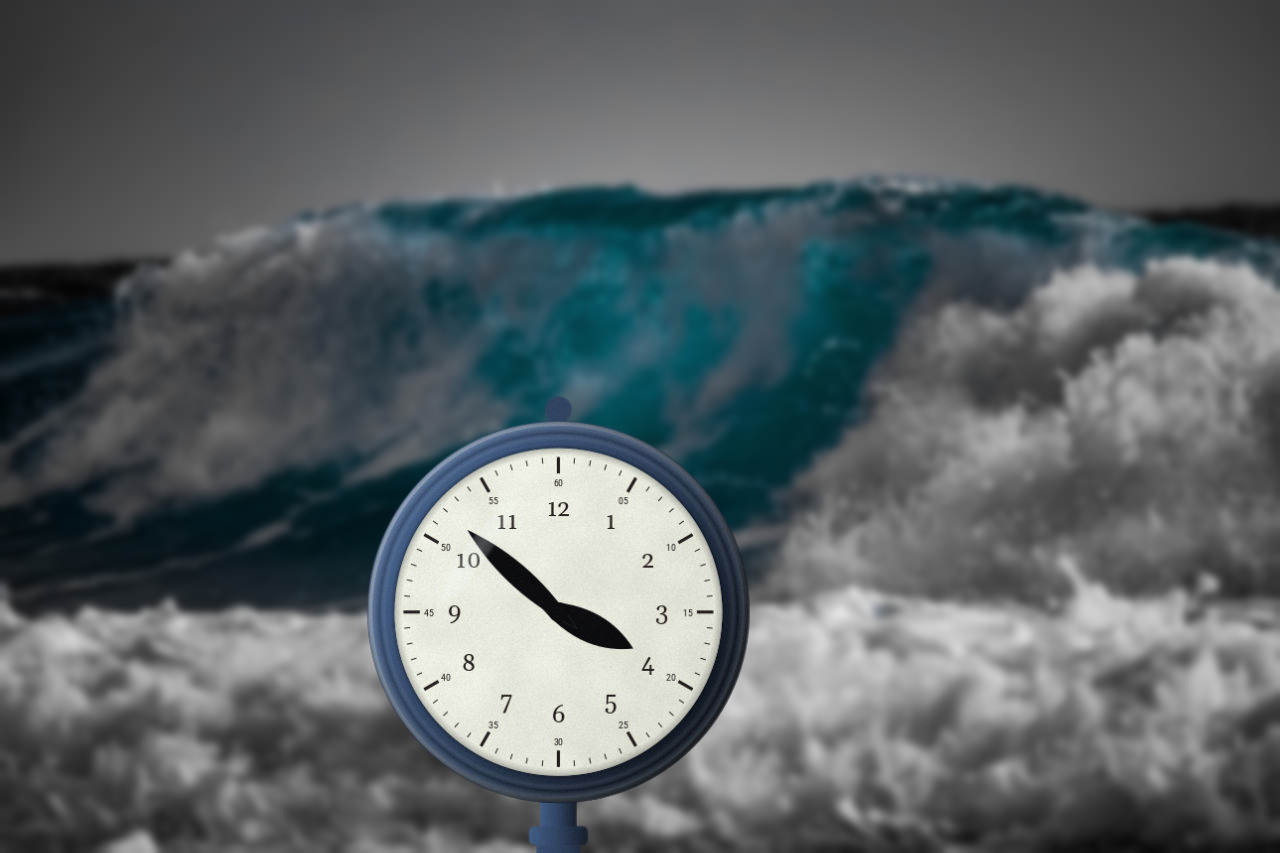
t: h=3 m=52
